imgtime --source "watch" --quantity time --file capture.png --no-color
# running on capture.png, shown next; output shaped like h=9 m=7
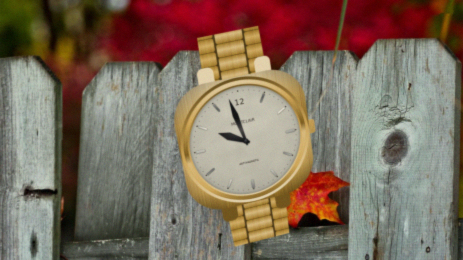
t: h=9 m=58
